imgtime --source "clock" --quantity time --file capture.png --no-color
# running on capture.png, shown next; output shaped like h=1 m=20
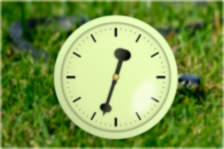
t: h=12 m=33
